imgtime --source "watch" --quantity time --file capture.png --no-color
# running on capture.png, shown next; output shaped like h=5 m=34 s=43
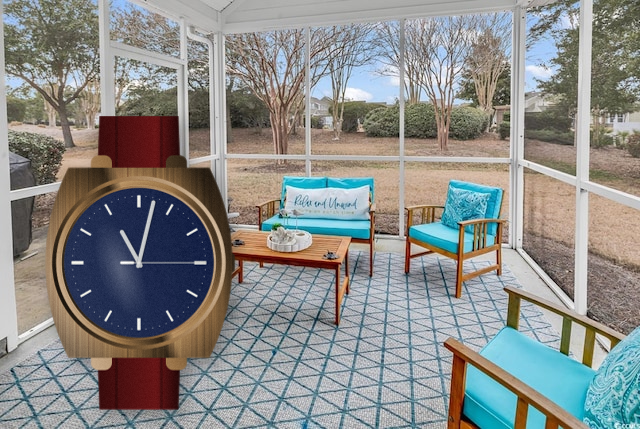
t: h=11 m=2 s=15
